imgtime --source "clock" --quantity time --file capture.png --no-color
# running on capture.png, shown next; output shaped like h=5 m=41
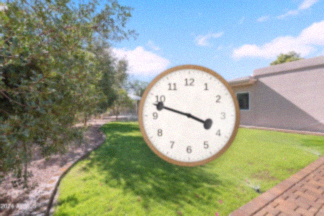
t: h=3 m=48
